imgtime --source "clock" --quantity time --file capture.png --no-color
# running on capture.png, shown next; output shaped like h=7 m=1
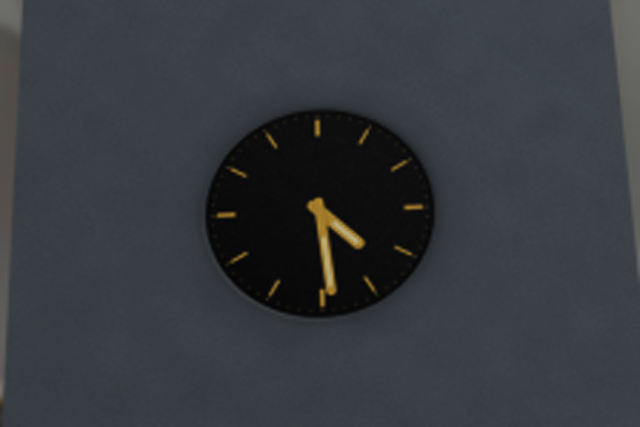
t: h=4 m=29
